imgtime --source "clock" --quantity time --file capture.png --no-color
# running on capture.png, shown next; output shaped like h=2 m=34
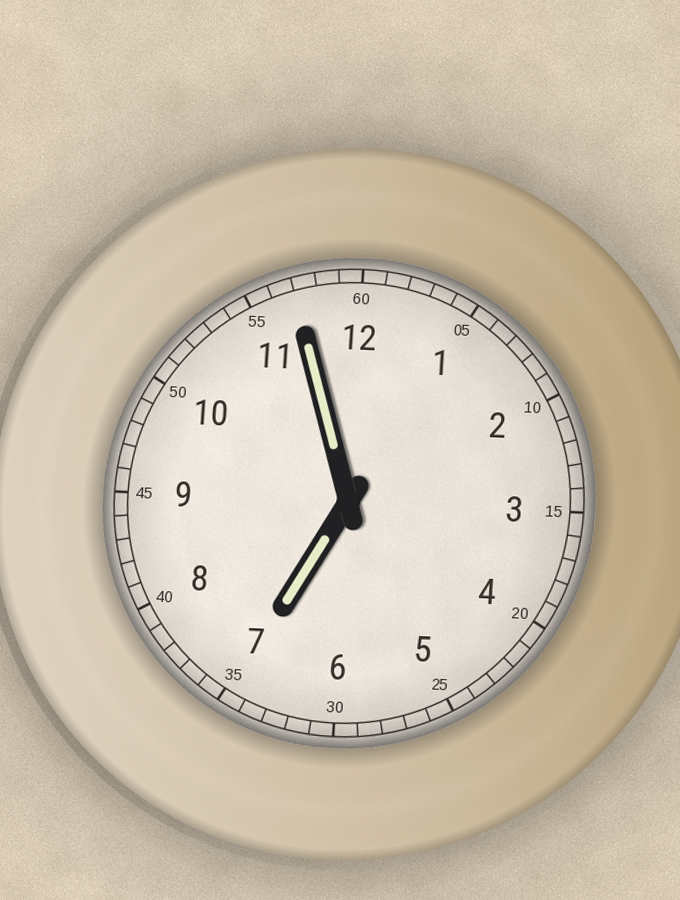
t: h=6 m=57
